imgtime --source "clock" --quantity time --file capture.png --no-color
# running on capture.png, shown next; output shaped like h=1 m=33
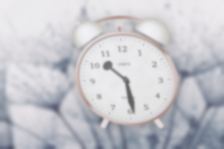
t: h=10 m=29
